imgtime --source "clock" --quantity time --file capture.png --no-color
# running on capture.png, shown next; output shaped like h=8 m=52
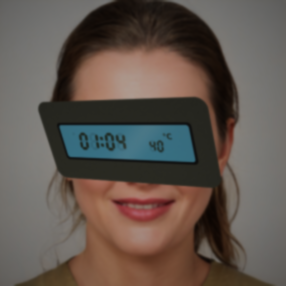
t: h=1 m=4
